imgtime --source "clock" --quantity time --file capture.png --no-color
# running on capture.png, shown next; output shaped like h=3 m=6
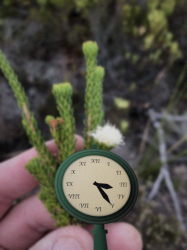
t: h=3 m=25
